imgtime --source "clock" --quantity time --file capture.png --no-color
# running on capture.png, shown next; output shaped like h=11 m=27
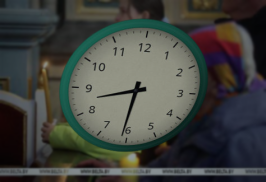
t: h=8 m=31
